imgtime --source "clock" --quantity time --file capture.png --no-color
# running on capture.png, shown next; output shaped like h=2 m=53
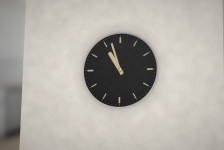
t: h=10 m=57
